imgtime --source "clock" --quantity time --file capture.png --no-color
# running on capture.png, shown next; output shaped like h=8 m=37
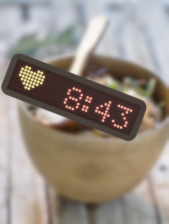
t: h=8 m=43
